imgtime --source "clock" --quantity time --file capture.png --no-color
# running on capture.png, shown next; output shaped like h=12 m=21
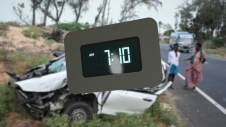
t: h=7 m=10
